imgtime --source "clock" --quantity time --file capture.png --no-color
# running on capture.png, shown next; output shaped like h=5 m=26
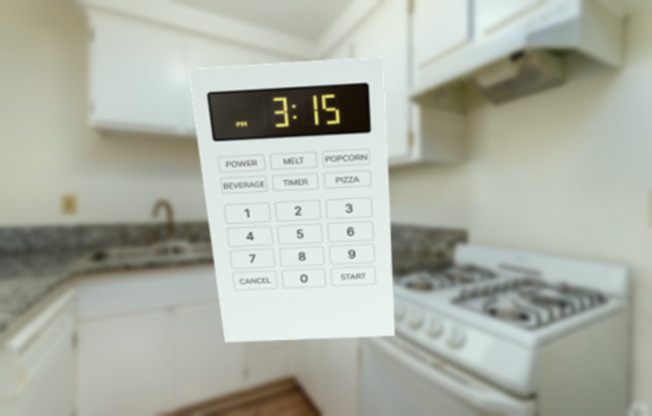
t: h=3 m=15
